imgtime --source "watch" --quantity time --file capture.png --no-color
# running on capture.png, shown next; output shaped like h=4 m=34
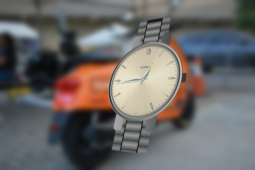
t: h=12 m=44
